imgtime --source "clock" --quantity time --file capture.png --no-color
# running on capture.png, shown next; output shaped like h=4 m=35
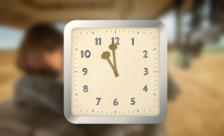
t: h=10 m=59
